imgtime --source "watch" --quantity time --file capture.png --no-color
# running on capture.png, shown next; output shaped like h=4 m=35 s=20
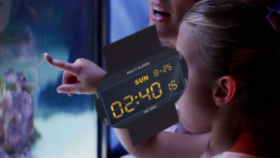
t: h=2 m=40 s=15
